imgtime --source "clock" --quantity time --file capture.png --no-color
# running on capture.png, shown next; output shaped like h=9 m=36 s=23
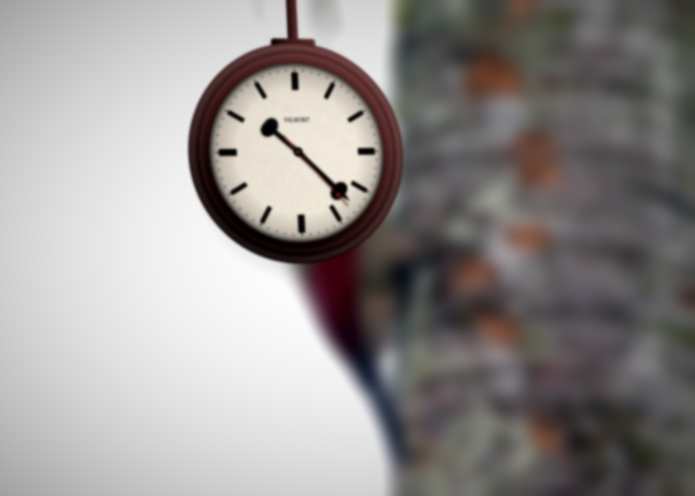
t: h=10 m=22 s=23
